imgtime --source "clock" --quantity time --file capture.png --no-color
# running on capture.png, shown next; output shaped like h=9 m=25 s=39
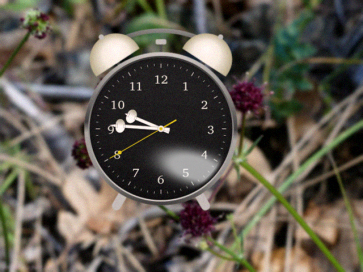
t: h=9 m=45 s=40
